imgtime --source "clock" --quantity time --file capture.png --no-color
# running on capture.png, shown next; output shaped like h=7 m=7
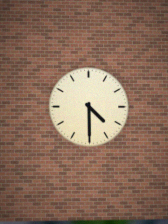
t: h=4 m=30
